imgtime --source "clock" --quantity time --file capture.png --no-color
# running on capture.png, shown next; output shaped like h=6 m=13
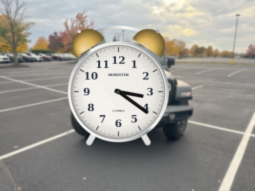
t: h=3 m=21
